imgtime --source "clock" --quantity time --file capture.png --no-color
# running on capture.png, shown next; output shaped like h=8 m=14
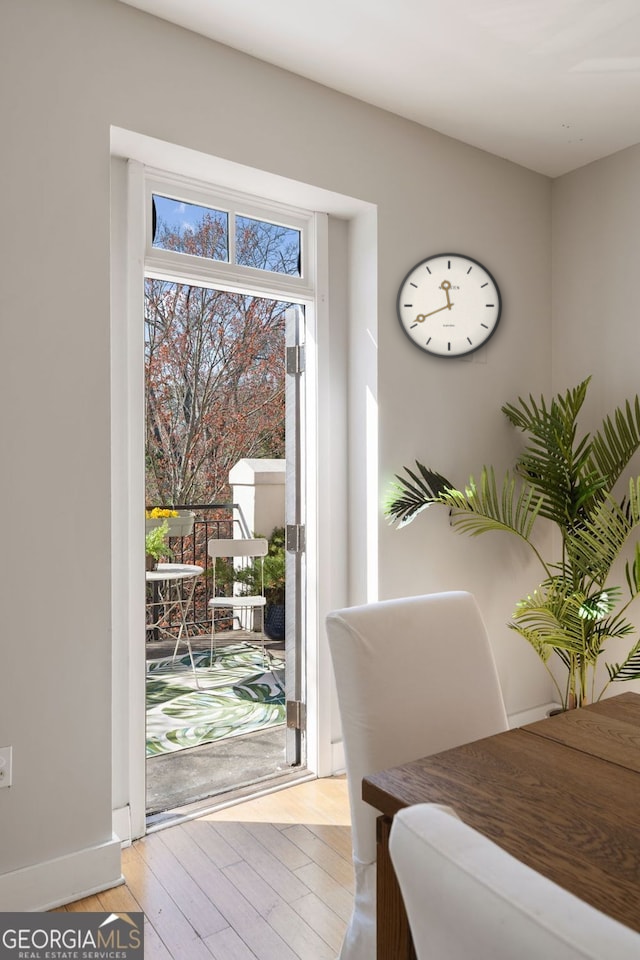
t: h=11 m=41
